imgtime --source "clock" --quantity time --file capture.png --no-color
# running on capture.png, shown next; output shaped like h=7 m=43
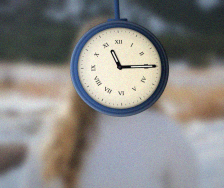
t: h=11 m=15
